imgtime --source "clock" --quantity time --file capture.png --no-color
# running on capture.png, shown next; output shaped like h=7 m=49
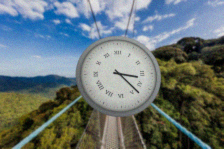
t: h=3 m=23
